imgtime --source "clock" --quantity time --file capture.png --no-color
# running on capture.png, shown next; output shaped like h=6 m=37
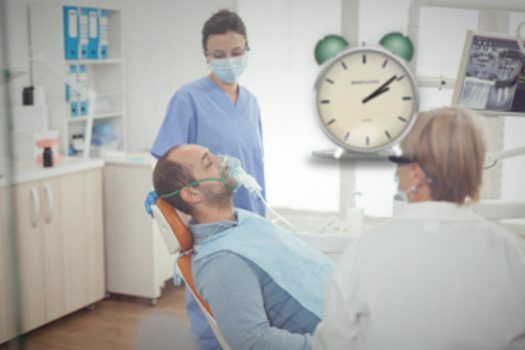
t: h=2 m=9
